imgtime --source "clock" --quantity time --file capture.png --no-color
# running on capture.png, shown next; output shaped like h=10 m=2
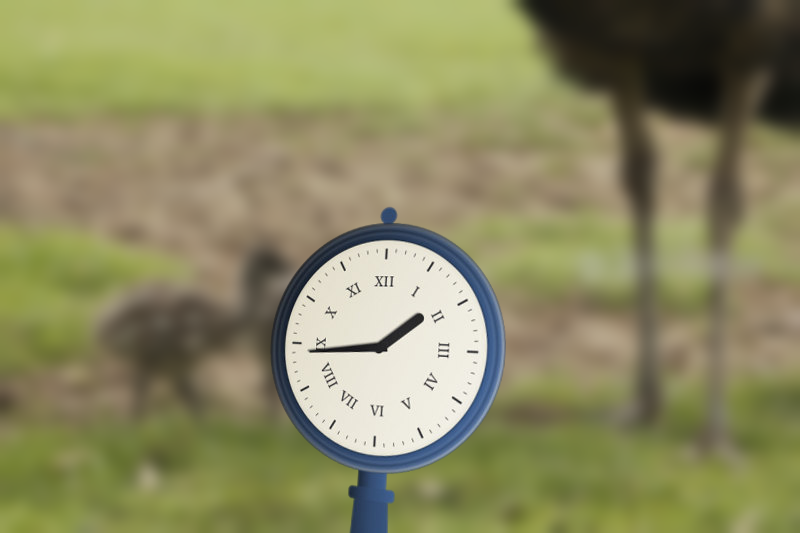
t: h=1 m=44
